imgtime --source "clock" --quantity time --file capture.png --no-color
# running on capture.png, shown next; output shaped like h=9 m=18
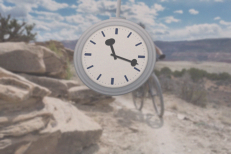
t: h=11 m=18
